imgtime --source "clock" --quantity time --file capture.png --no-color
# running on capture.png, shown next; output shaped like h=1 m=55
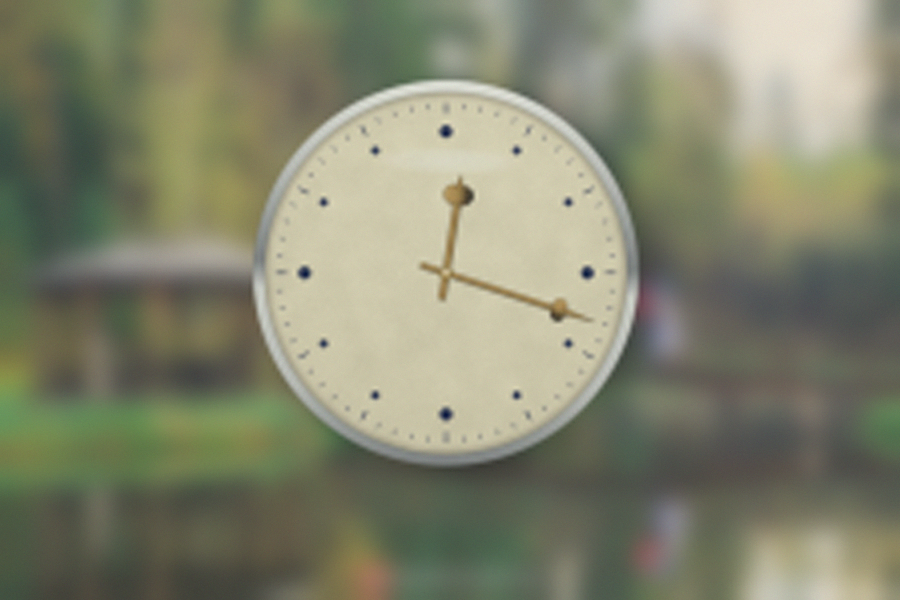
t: h=12 m=18
